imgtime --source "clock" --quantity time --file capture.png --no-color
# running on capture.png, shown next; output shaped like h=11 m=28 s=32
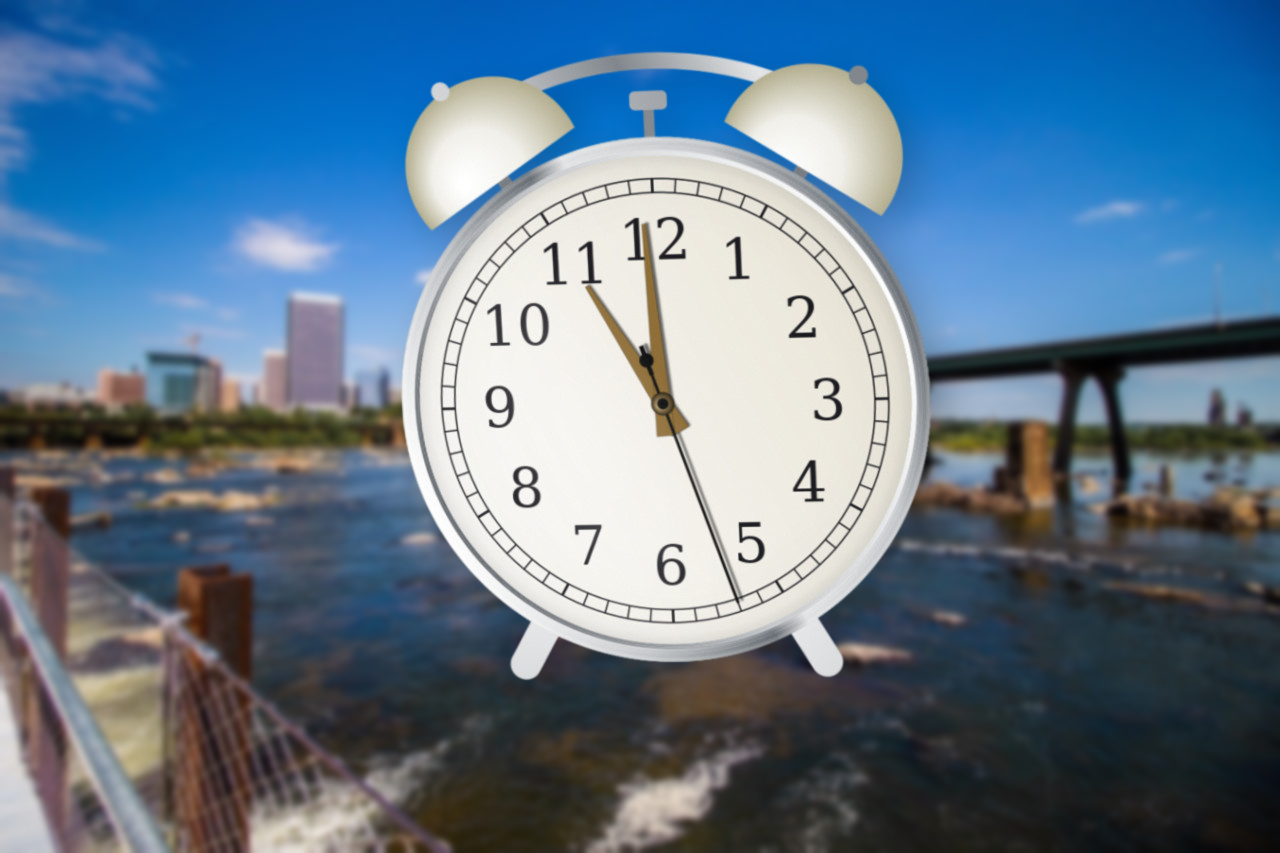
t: h=10 m=59 s=27
